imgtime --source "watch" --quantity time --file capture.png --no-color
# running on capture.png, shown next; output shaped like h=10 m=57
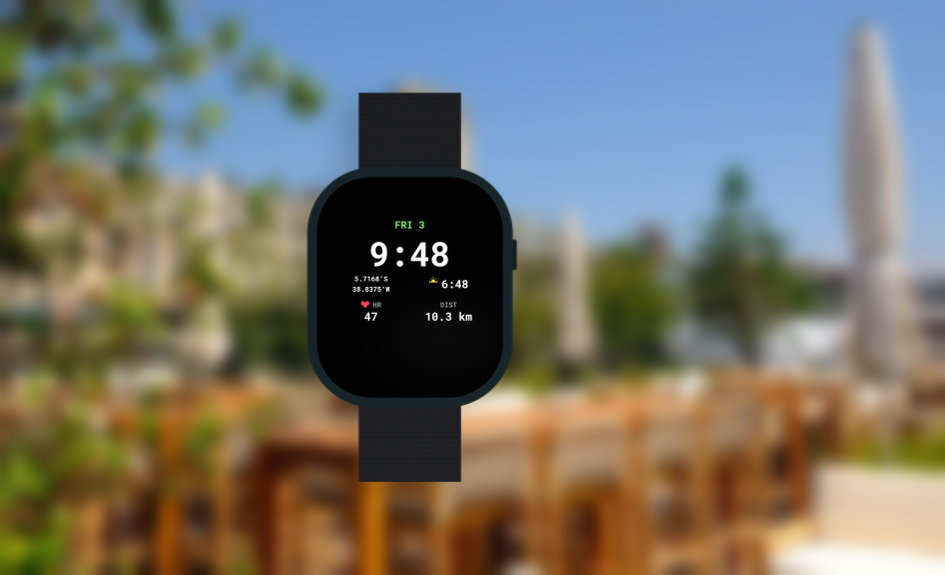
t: h=9 m=48
